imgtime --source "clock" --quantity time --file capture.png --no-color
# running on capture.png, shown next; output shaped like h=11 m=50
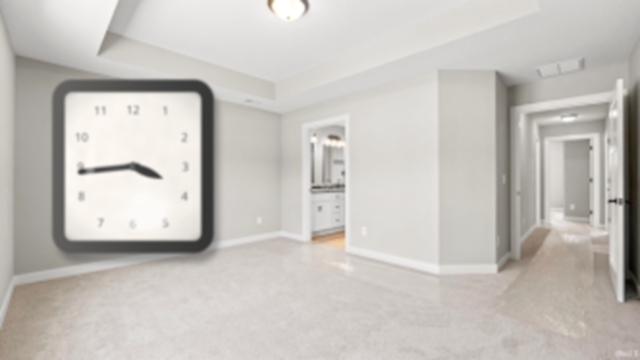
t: h=3 m=44
